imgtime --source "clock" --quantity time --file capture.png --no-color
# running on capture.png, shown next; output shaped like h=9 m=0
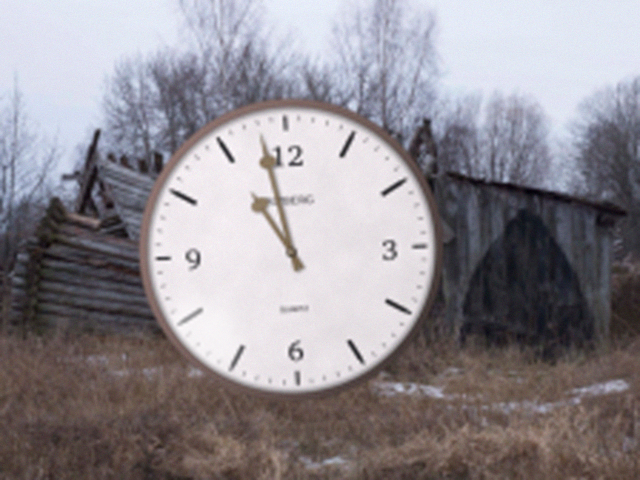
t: h=10 m=58
